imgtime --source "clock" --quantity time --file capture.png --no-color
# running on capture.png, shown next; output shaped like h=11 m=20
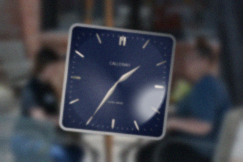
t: h=1 m=35
